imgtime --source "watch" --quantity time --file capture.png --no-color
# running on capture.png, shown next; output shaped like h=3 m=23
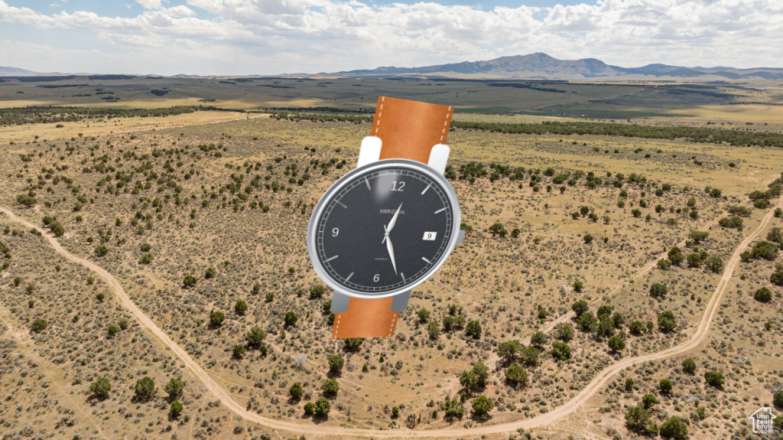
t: h=12 m=26
